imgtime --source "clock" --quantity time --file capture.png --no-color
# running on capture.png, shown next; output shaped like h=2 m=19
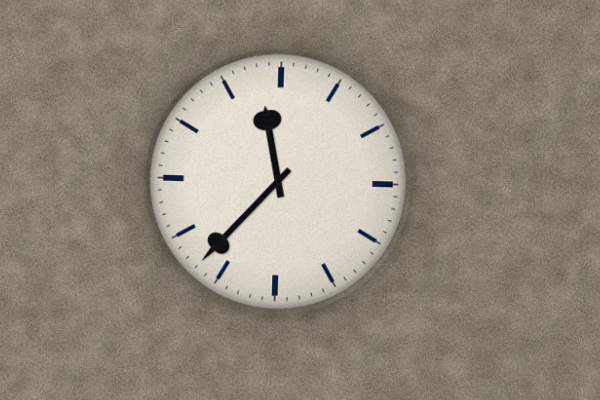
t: h=11 m=37
